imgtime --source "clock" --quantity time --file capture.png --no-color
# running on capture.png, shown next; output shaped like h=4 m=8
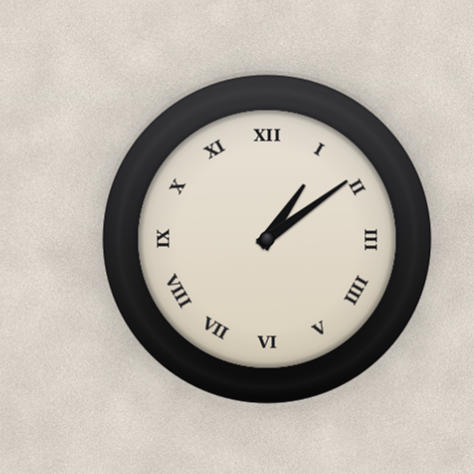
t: h=1 m=9
